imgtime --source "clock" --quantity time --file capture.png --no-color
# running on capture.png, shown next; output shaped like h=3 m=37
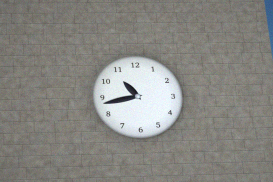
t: h=10 m=43
